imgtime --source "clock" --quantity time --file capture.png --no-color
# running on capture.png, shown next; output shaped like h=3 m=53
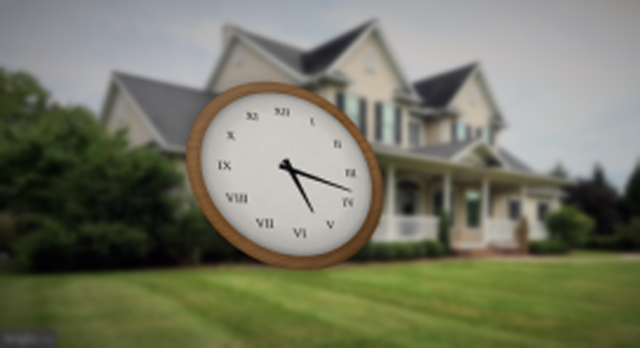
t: h=5 m=18
